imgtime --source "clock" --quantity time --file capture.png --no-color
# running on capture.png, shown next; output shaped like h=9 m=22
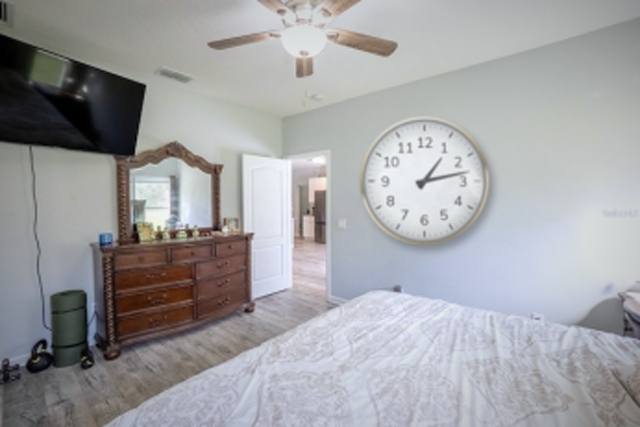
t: h=1 m=13
